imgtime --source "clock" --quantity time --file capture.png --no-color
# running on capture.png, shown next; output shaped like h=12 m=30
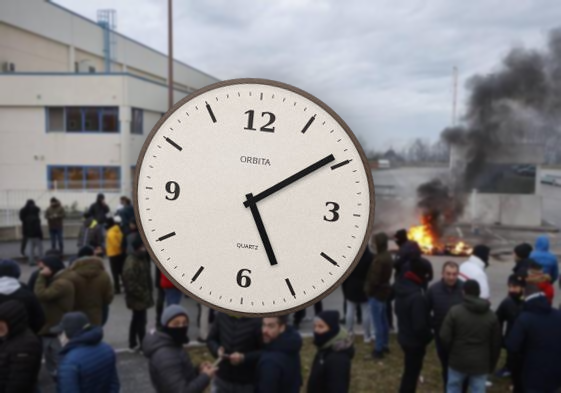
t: h=5 m=9
